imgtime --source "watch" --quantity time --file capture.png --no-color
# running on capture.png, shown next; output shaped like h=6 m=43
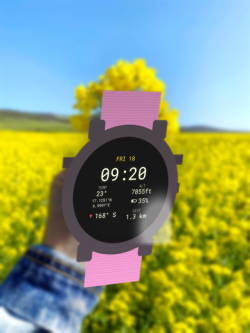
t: h=9 m=20
